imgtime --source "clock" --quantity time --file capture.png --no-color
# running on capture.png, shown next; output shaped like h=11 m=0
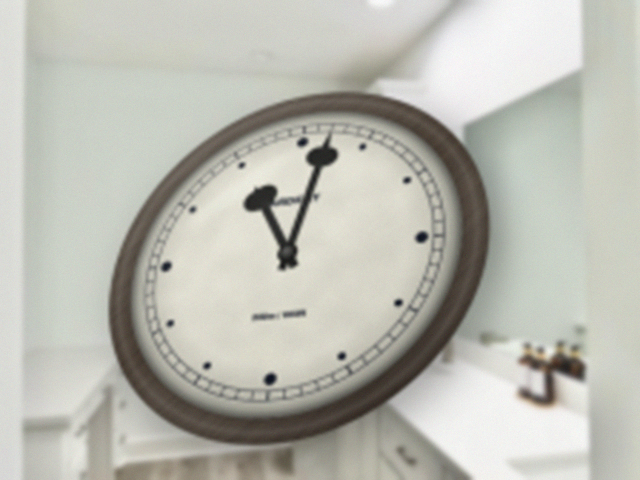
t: h=11 m=2
